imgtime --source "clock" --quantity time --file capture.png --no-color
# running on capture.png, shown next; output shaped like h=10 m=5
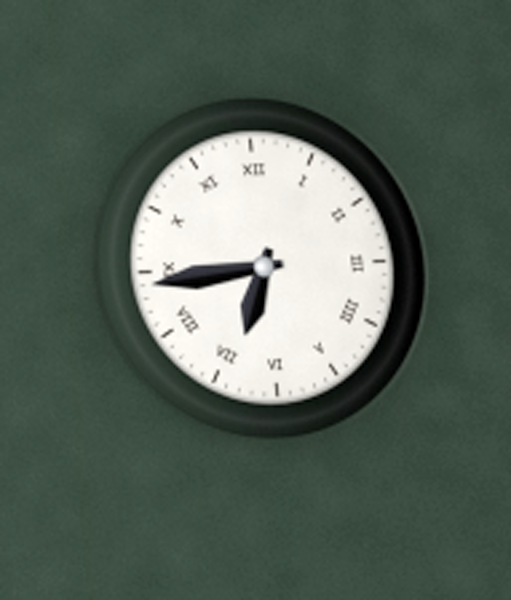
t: h=6 m=44
